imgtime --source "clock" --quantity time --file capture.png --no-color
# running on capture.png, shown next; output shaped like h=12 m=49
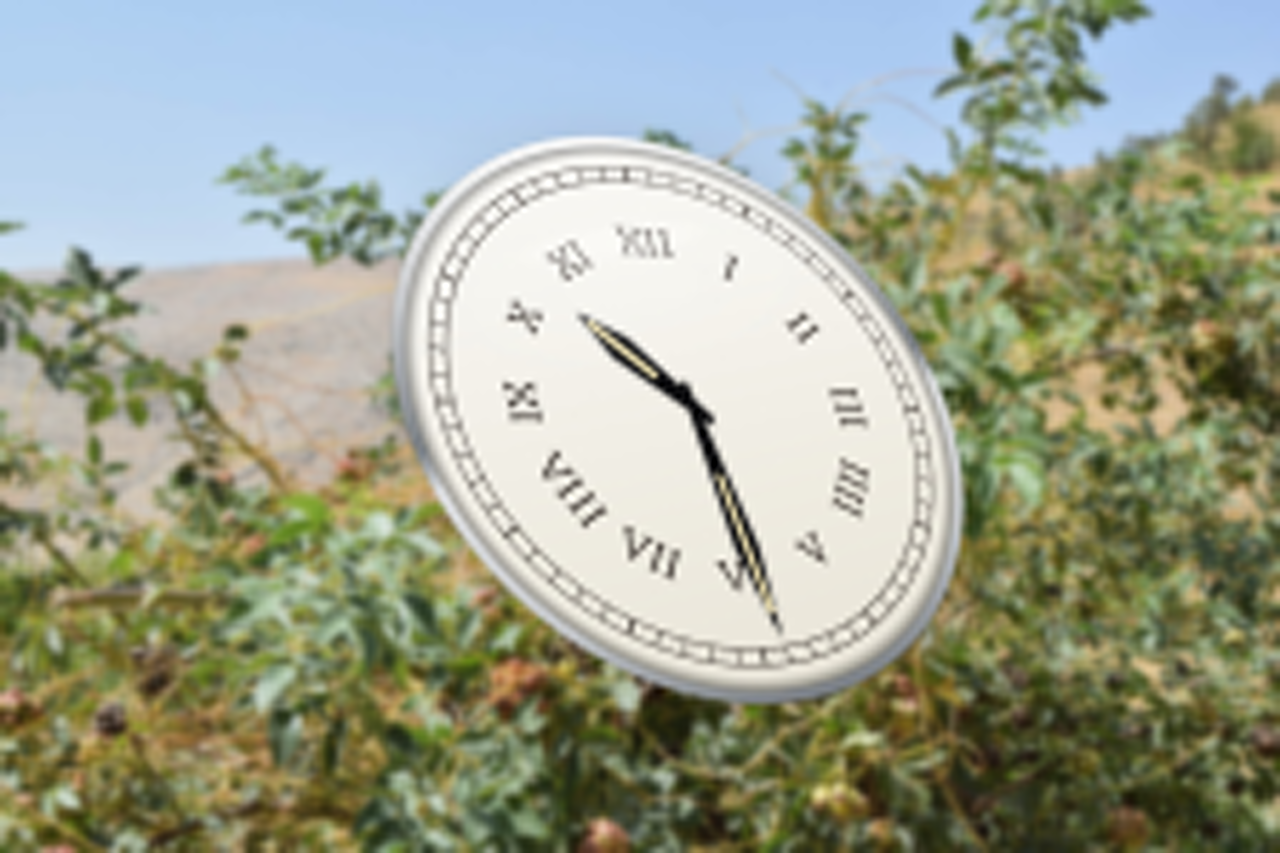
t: h=10 m=29
